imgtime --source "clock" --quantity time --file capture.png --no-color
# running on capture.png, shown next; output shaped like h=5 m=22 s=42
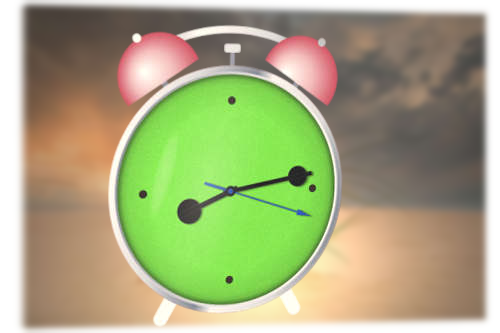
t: h=8 m=13 s=18
